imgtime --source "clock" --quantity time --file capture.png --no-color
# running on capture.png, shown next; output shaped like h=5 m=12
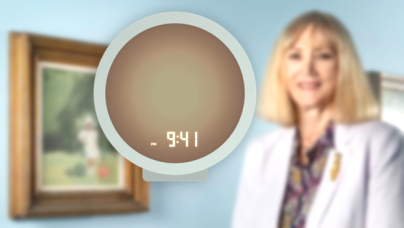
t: h=9 m=41
